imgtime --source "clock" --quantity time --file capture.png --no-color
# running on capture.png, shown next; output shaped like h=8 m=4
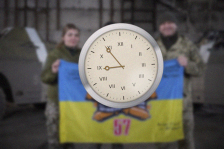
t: h=8 m=54
